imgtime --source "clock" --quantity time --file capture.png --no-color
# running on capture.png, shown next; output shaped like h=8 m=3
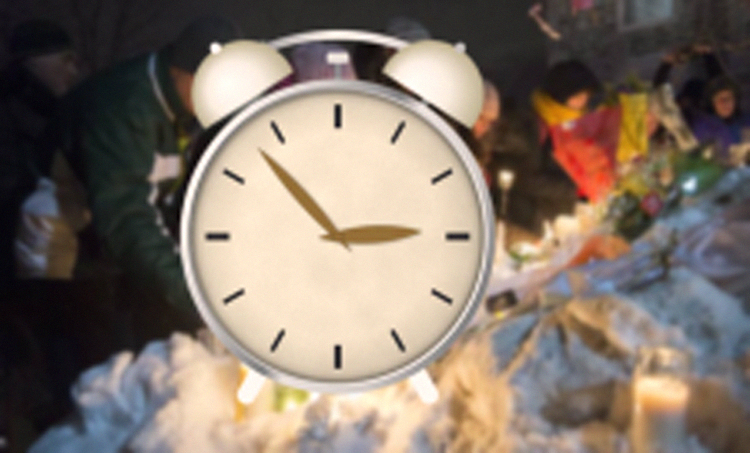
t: h=2 m=53
